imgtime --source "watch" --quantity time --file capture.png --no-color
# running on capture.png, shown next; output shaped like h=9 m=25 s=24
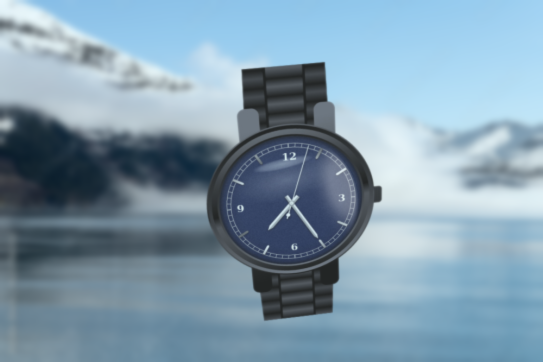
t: h=7 m=25 s=3
